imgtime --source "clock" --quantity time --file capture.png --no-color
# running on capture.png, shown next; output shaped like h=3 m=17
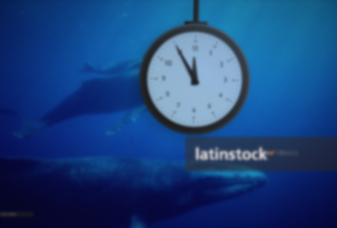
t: h=11 m=55
